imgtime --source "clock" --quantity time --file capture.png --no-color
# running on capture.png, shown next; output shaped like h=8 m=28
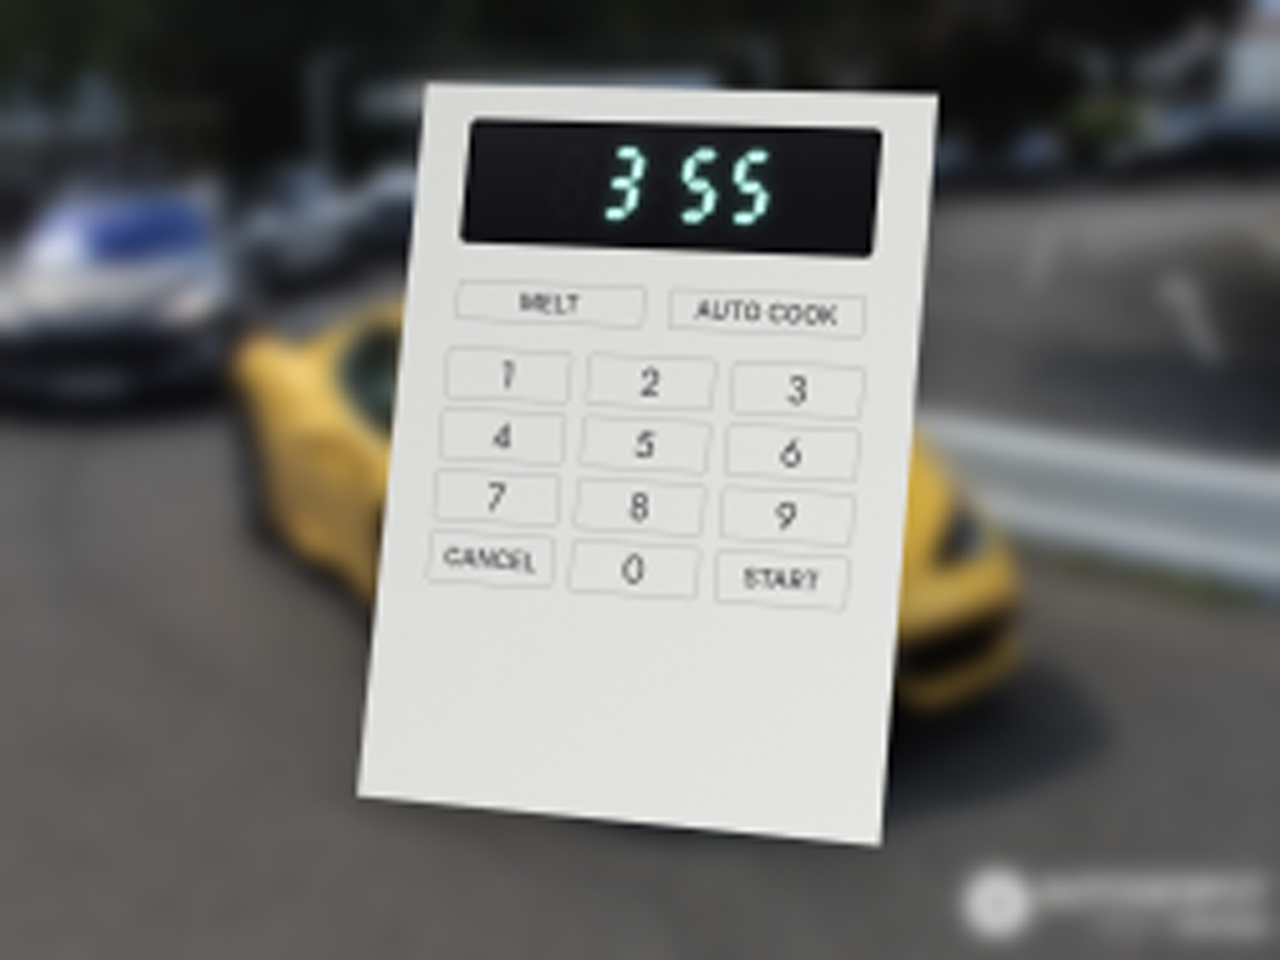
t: h=3 m=55
